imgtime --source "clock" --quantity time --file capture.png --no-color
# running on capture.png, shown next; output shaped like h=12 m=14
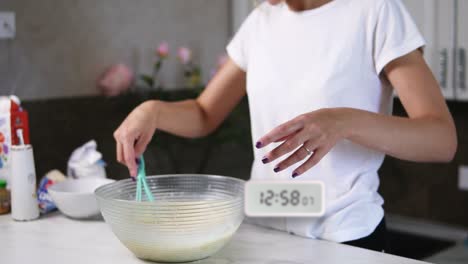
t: h=12 m=58
